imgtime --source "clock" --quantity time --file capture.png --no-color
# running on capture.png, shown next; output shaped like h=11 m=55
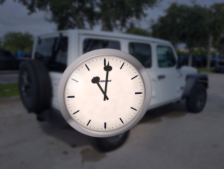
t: h=11 m=1
